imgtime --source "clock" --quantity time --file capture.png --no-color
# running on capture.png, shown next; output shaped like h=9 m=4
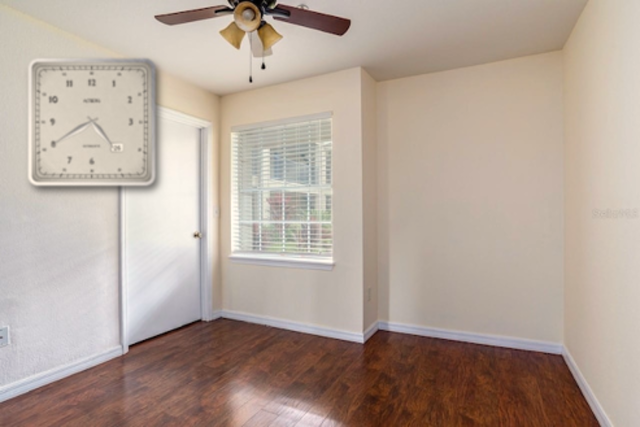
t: h=4 m=40
